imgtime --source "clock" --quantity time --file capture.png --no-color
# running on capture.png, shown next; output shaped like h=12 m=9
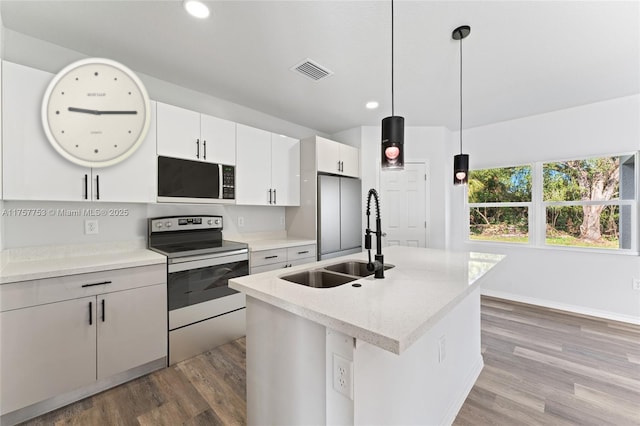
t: h=9 m=15
